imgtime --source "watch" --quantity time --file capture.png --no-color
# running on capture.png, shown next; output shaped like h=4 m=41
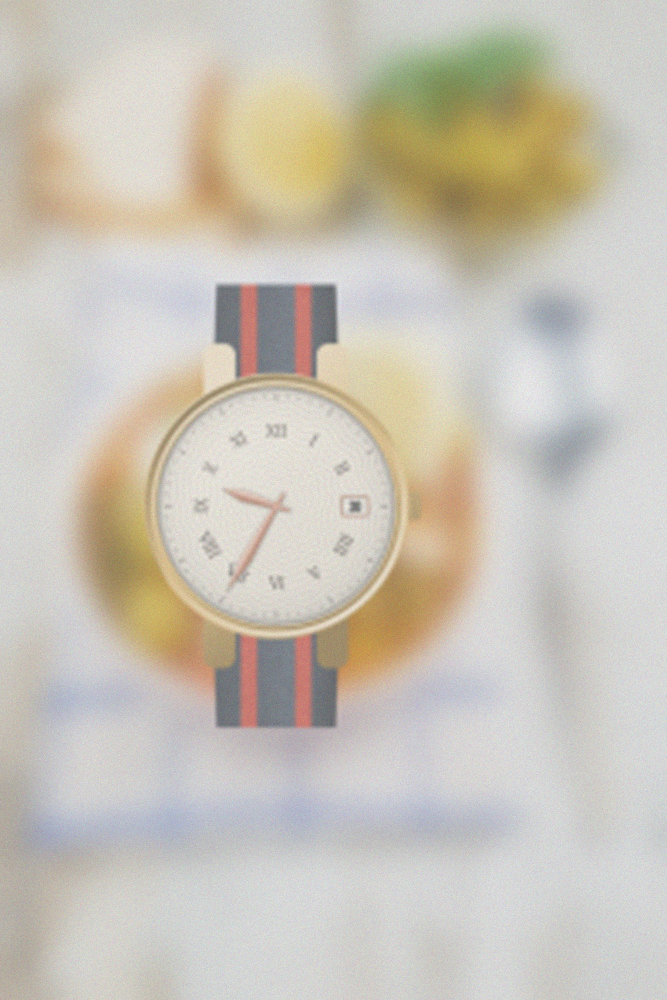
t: h=9 m=35
